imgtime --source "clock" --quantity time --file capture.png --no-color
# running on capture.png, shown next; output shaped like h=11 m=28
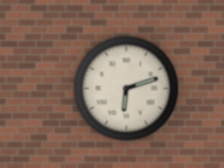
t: h=6 m=12
